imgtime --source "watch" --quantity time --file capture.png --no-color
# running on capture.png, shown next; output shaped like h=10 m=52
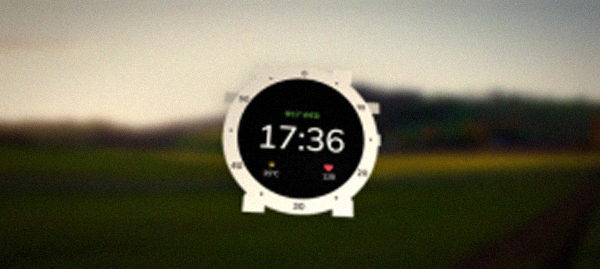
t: h=17 m=36
